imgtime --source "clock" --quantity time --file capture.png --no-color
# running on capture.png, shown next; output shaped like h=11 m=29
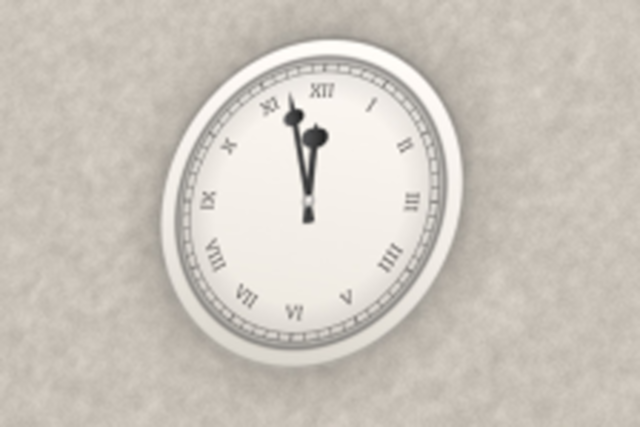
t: h=11 m=57
